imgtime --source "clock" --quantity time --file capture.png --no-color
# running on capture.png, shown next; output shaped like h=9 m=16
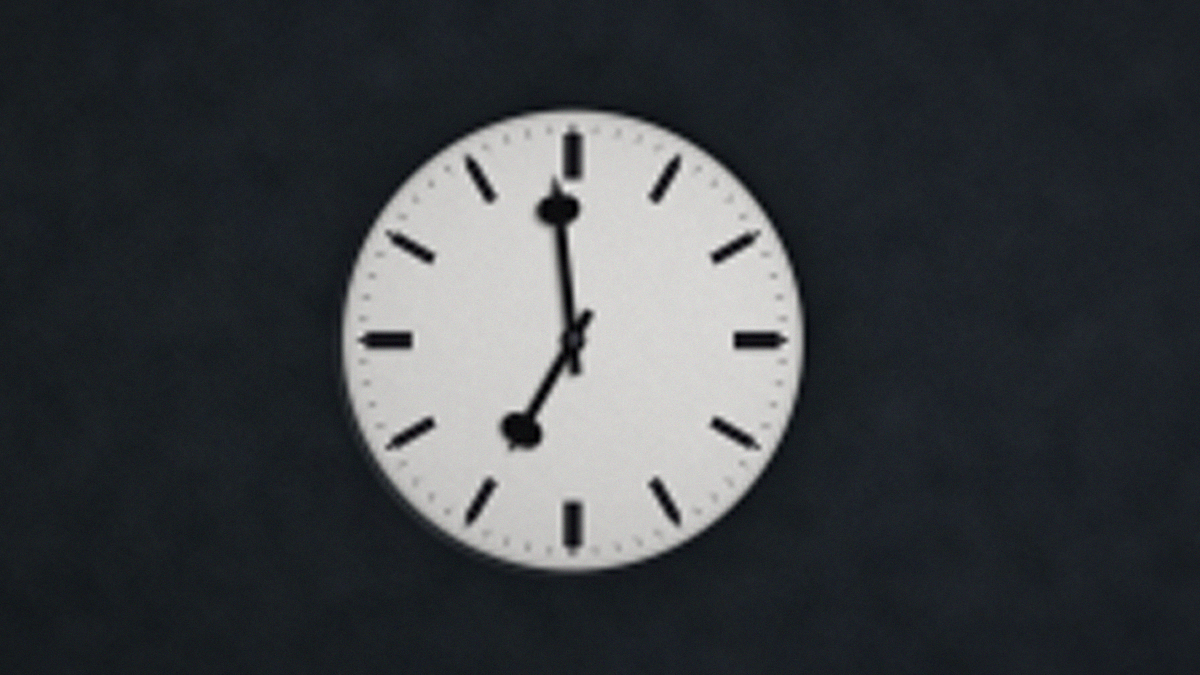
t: h=6 m=59
